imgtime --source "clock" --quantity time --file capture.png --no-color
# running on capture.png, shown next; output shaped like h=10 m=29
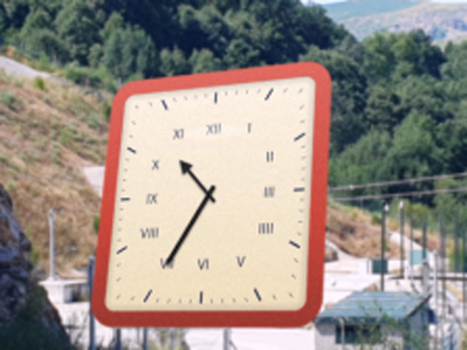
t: h=10 m=35
